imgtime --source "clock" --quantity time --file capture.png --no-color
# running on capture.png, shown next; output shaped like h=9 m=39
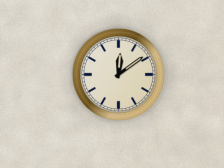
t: h=12 m=9
